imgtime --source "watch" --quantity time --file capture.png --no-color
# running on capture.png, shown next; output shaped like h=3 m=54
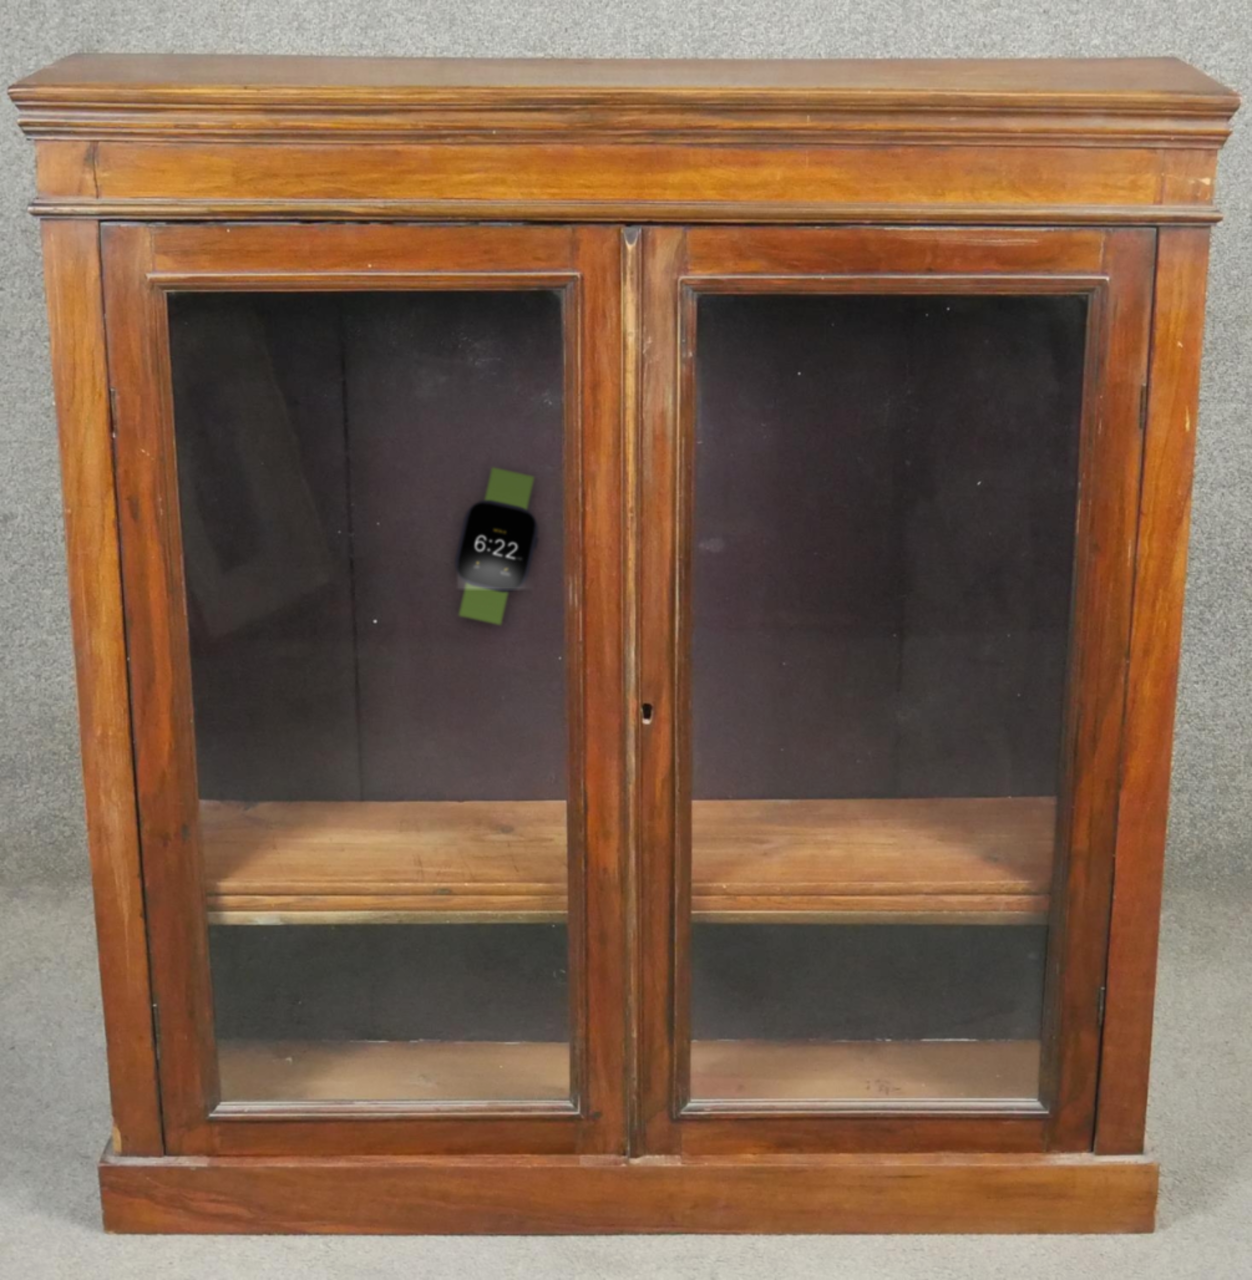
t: h=6 m=22
